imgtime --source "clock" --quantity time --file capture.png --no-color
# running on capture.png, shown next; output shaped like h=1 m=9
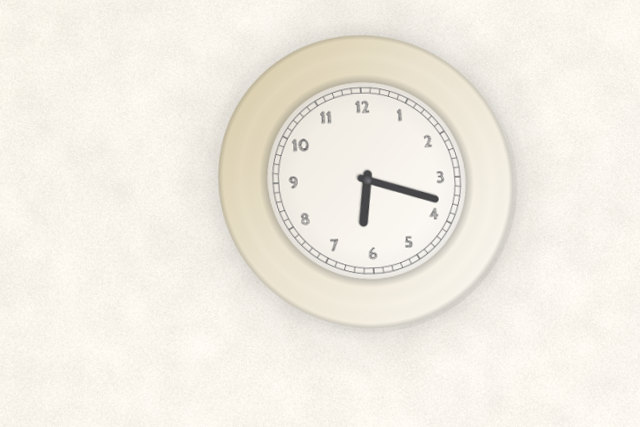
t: h=6 m=18
